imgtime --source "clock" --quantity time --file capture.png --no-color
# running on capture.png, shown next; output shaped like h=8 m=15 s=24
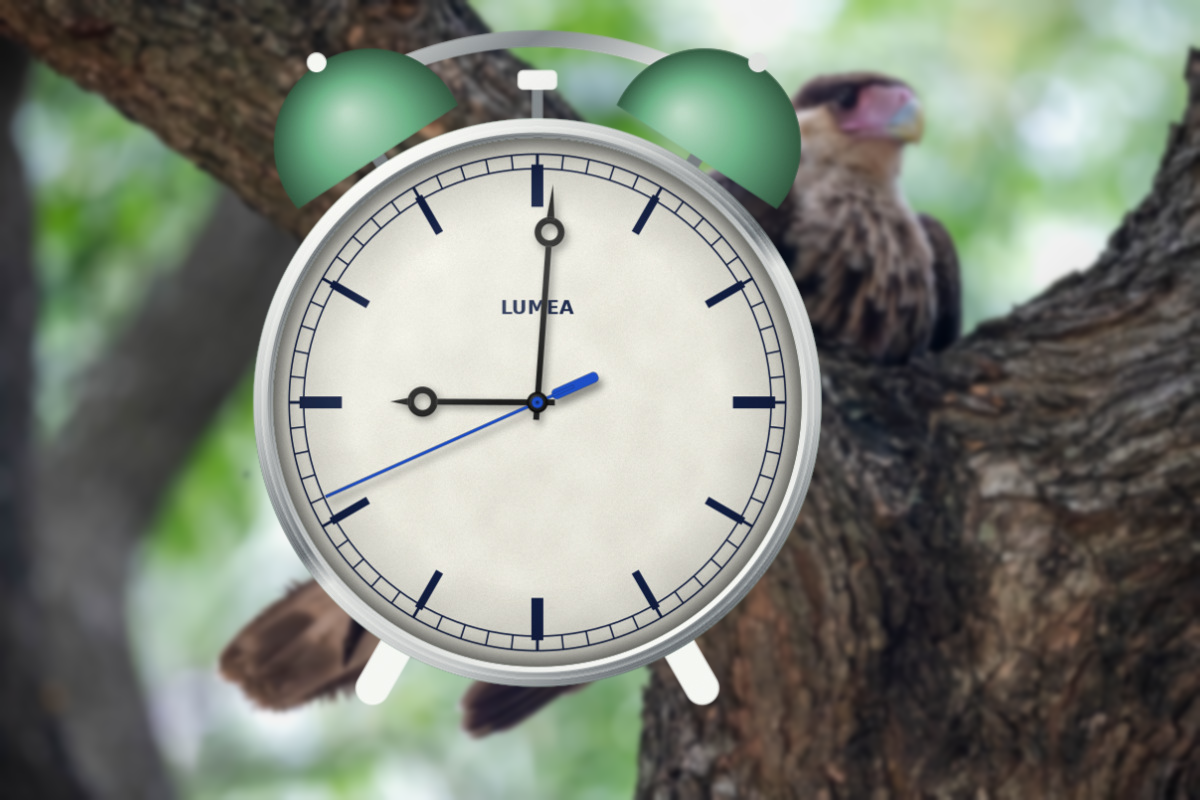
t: h=9 m=0 s=41
